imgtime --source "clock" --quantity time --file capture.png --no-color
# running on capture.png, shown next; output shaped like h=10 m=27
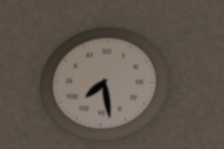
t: h=7 m=28
